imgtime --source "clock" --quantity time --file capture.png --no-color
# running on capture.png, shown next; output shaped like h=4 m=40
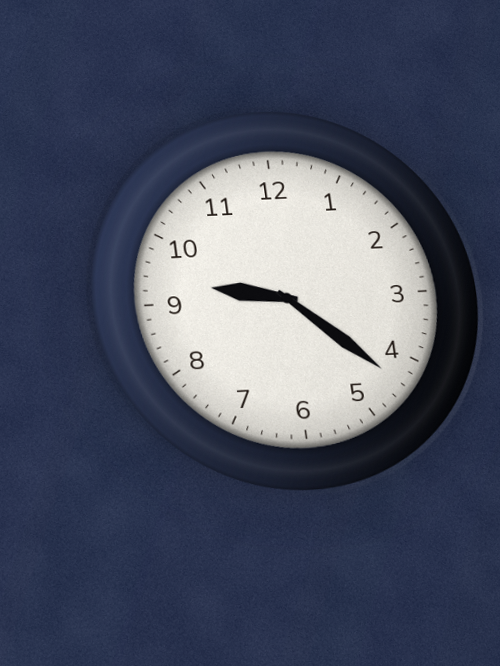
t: h=9 m=22
